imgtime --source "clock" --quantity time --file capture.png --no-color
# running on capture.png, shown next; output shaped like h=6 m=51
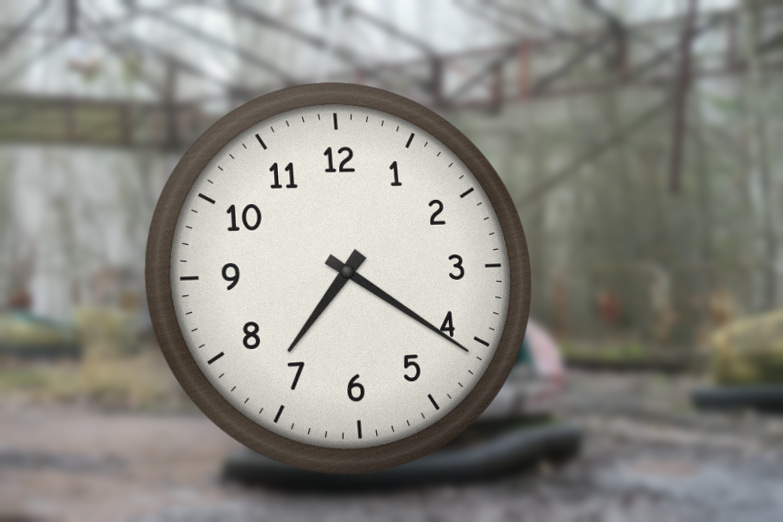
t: h=7 m=21
